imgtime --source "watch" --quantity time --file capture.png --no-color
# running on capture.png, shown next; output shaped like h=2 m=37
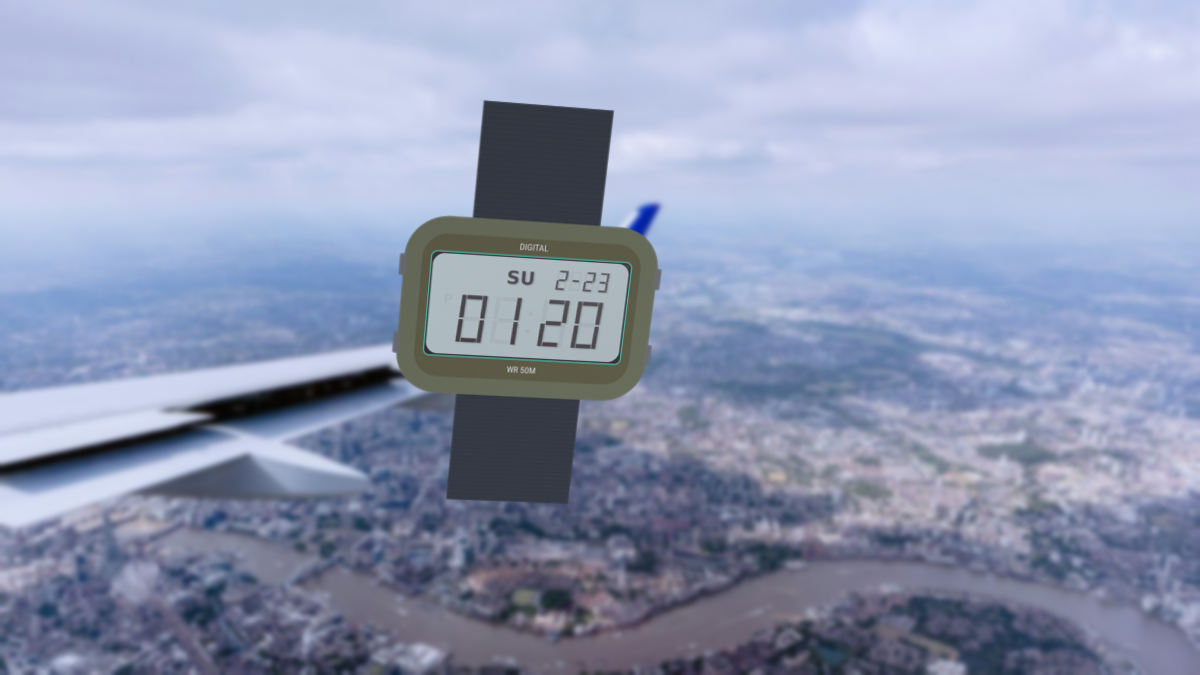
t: h=1 m=20
